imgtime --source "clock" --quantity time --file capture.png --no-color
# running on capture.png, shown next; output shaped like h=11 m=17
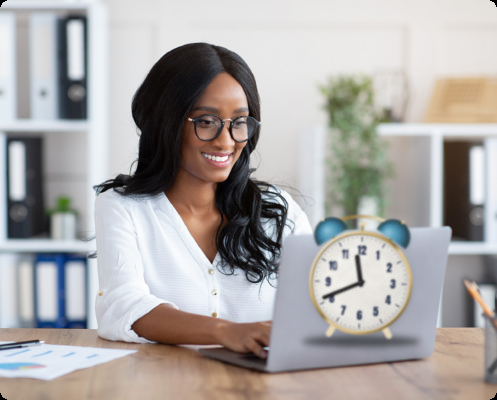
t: h=11 m=41
